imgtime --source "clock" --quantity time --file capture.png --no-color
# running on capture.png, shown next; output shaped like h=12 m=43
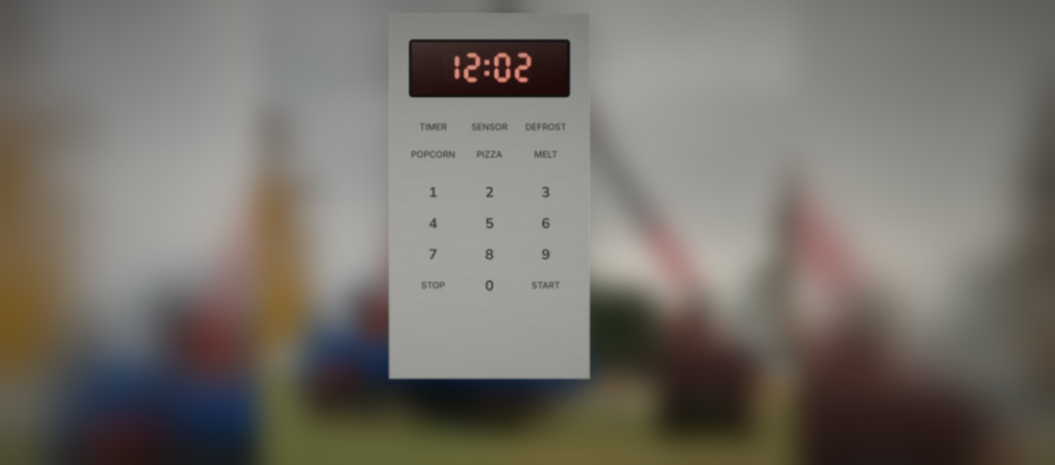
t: h=12 m=2
